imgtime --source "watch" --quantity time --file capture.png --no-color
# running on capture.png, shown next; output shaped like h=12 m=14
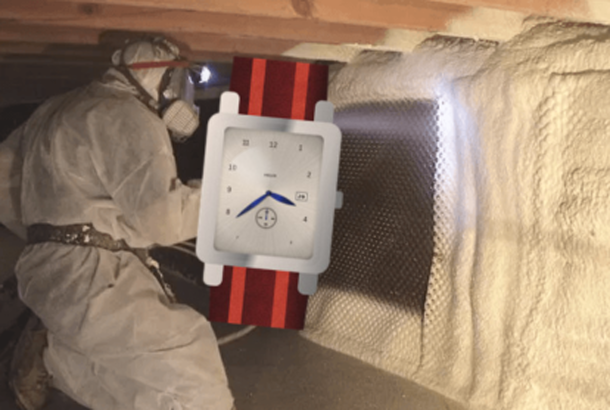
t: h=3 m=38
